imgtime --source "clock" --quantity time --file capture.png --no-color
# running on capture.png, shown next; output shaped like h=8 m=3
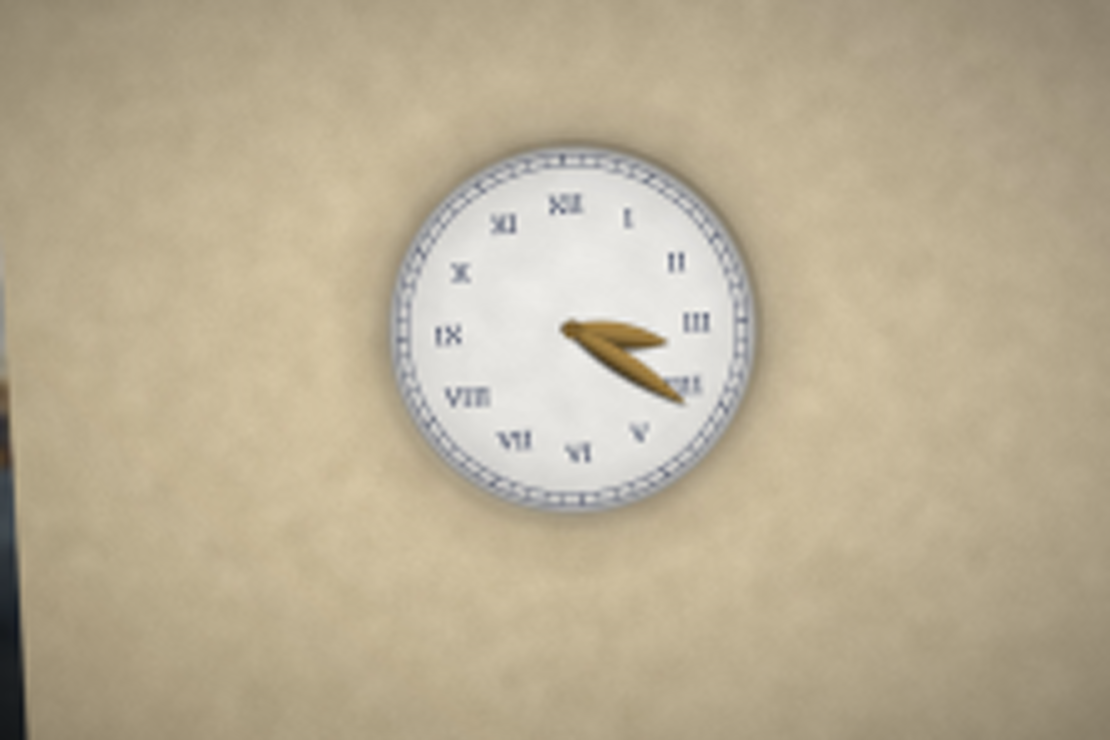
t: h=3 m=21
